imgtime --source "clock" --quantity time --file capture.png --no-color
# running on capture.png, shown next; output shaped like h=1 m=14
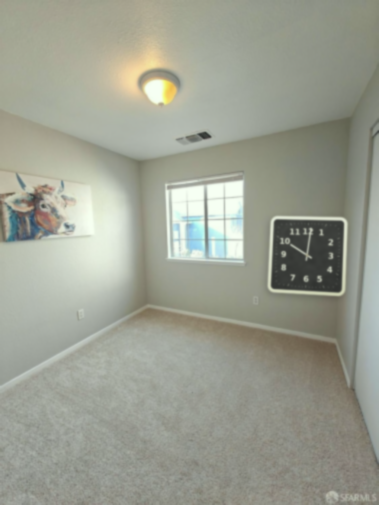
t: h=10 m=1
